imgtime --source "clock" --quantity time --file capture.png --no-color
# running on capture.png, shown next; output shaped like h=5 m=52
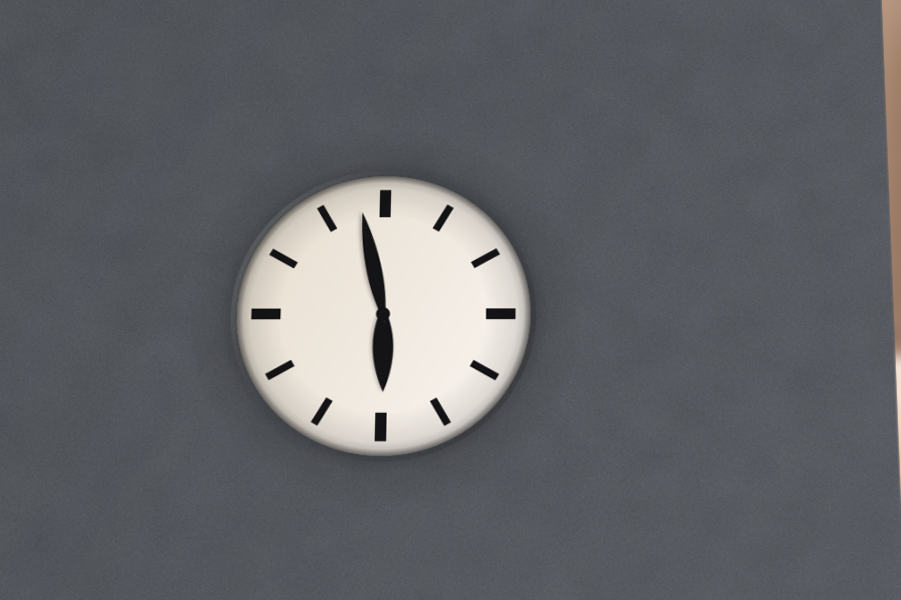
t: h=5 m=58
